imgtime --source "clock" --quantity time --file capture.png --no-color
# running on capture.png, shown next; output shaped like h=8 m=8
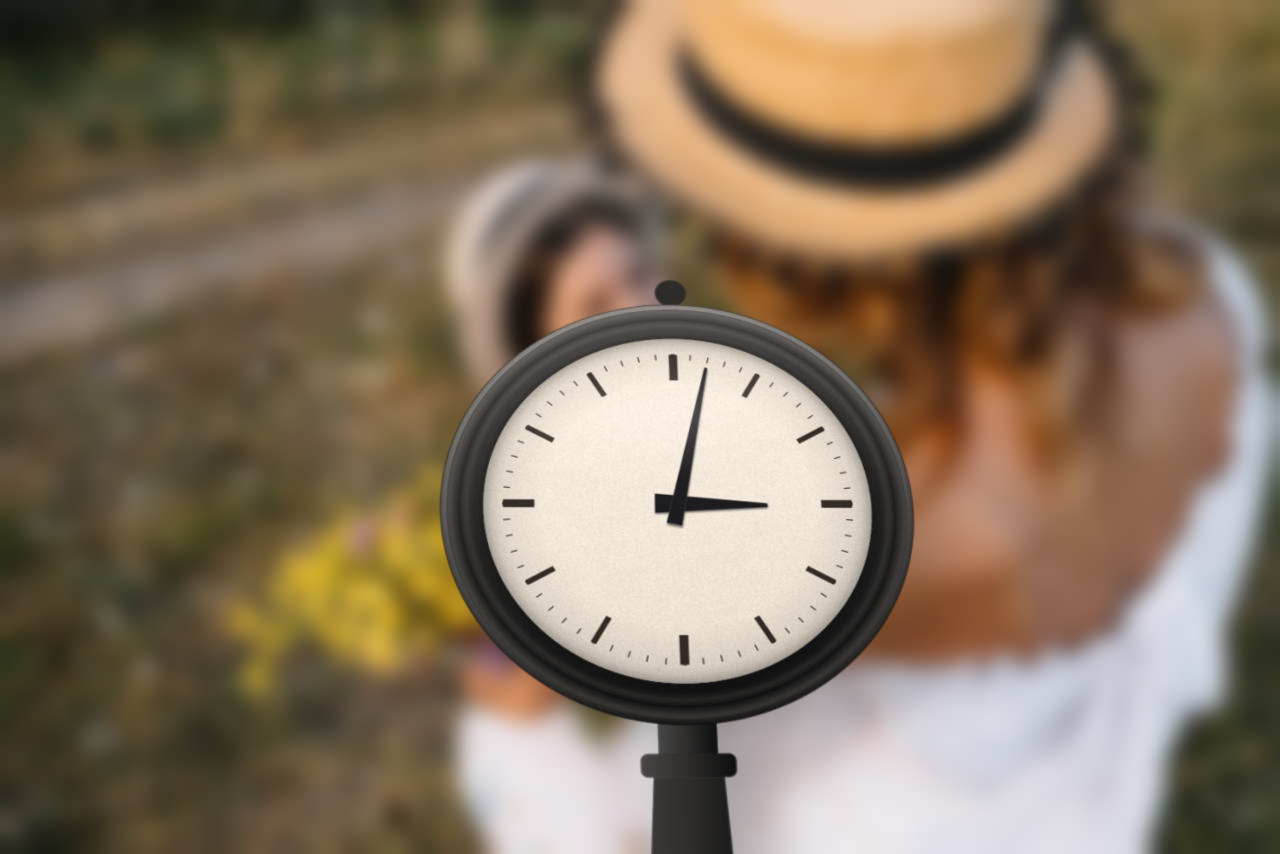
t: h=3 m=2
